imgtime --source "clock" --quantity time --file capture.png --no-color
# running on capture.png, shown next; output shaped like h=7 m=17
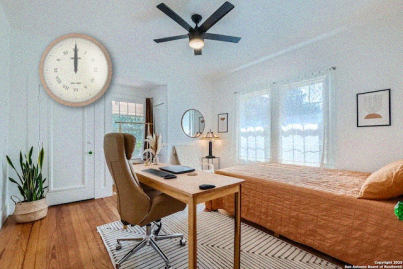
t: h=12 m=0
